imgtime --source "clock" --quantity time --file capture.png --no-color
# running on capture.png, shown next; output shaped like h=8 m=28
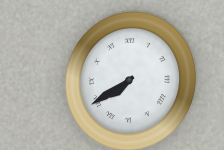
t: h=7 m=40
